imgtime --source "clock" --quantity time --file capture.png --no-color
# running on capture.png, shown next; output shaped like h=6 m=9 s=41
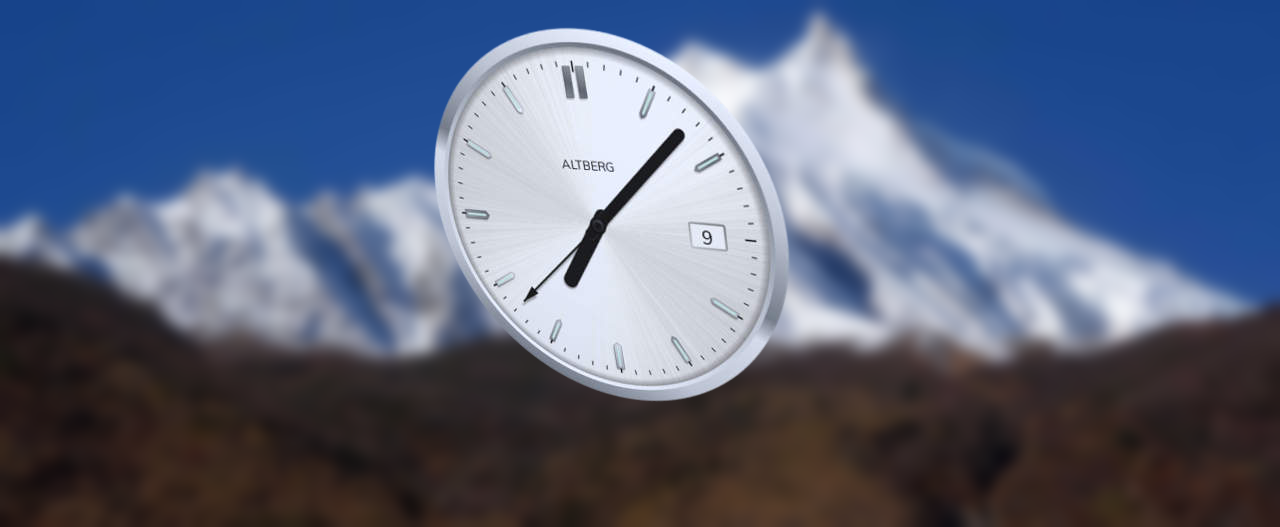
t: h=7 m=7 s=38
